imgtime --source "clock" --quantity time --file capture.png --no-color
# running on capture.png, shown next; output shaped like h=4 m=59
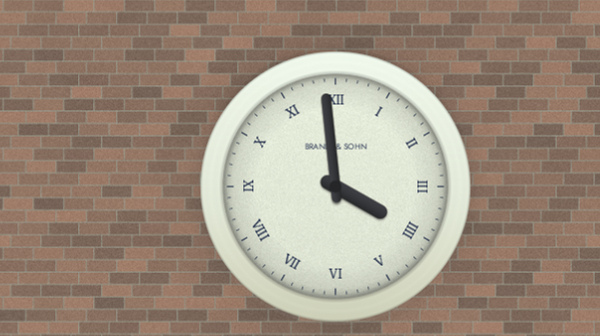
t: h=3 m=59
